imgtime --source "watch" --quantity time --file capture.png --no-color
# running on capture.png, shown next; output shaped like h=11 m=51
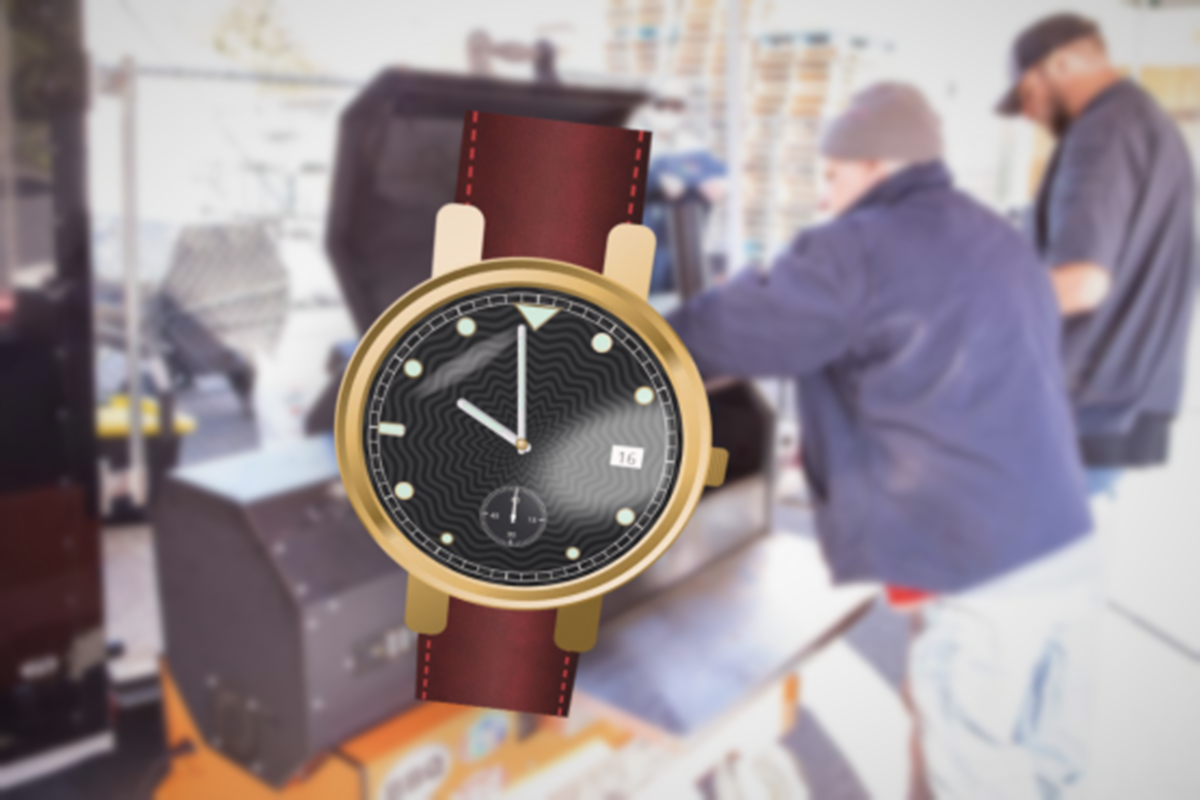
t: h=9 m=59
